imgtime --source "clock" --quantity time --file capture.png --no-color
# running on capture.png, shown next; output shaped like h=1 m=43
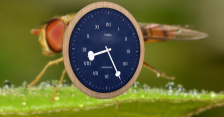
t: h=8 m=25
